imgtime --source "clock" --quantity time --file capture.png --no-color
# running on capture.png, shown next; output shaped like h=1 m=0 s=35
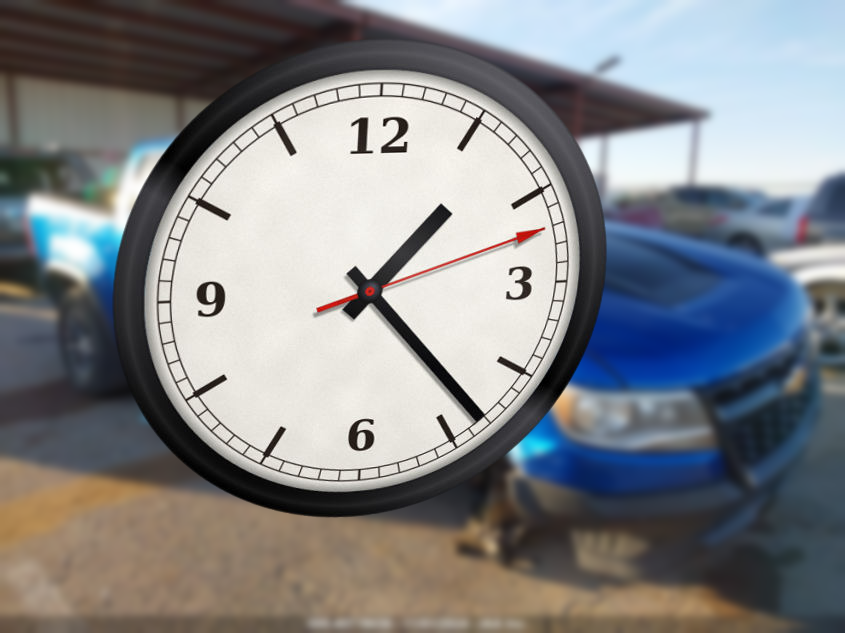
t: h=1 m=23 s=12
